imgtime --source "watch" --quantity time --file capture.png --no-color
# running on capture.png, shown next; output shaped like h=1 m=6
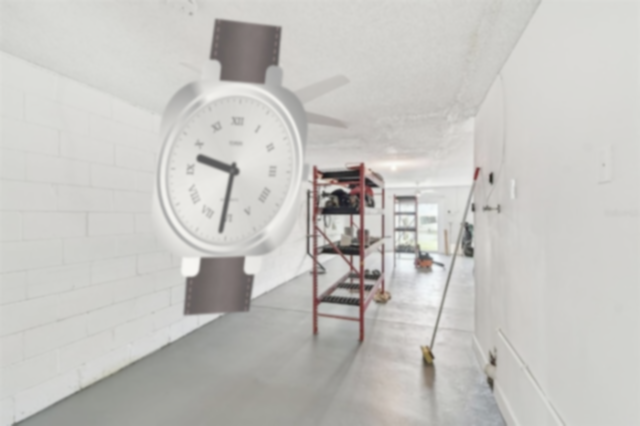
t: h=9 m=31
